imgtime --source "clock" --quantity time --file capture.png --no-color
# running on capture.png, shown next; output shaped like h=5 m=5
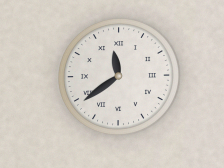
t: h=11 m=39
